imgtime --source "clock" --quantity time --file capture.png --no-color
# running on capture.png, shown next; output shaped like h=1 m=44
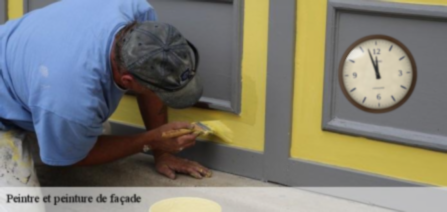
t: h=11 m=57
